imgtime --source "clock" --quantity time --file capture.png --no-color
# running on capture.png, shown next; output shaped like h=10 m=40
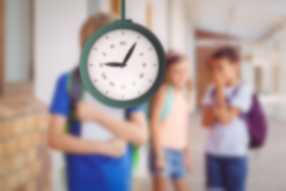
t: h=9 m=5
